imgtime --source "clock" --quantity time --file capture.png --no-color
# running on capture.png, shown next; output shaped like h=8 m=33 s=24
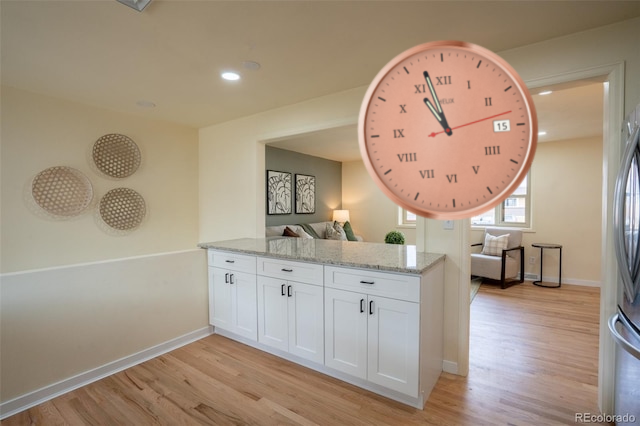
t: h=10 m=57 s=13
